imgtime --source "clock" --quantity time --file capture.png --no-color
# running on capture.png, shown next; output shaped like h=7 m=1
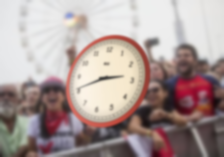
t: h=2 m=41
